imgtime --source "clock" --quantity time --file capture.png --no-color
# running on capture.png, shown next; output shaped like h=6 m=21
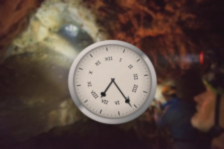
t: h=7 m=26
